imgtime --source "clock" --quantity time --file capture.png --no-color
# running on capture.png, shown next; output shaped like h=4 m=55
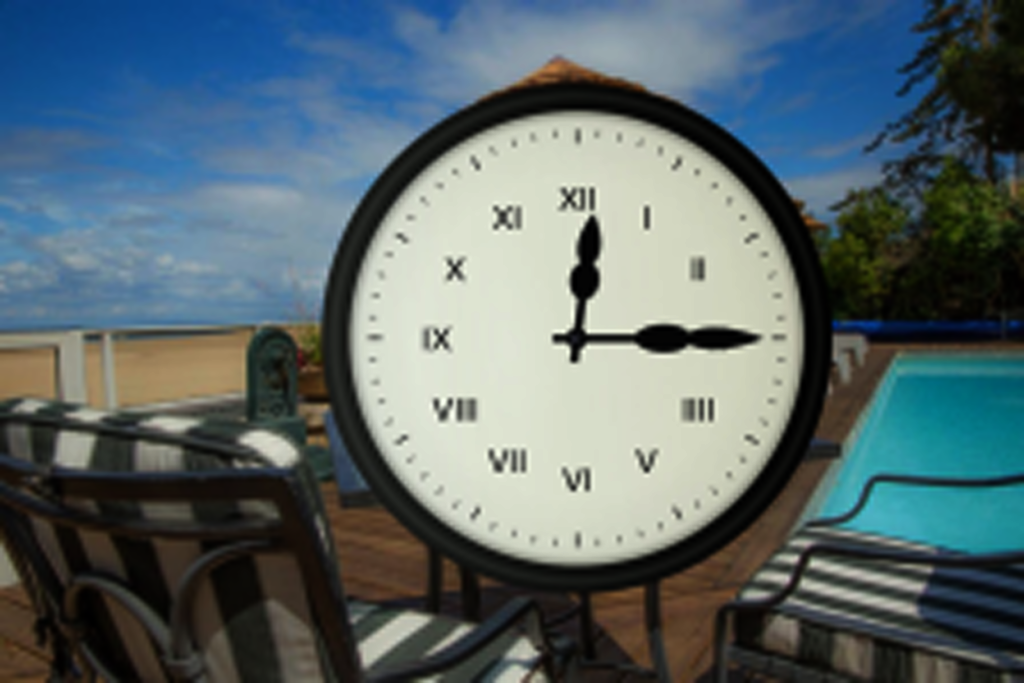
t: h=12 m=15
